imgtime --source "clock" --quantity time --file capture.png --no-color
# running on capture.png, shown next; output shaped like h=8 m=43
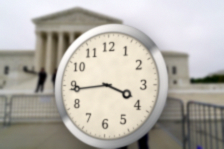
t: h=3 m=44
